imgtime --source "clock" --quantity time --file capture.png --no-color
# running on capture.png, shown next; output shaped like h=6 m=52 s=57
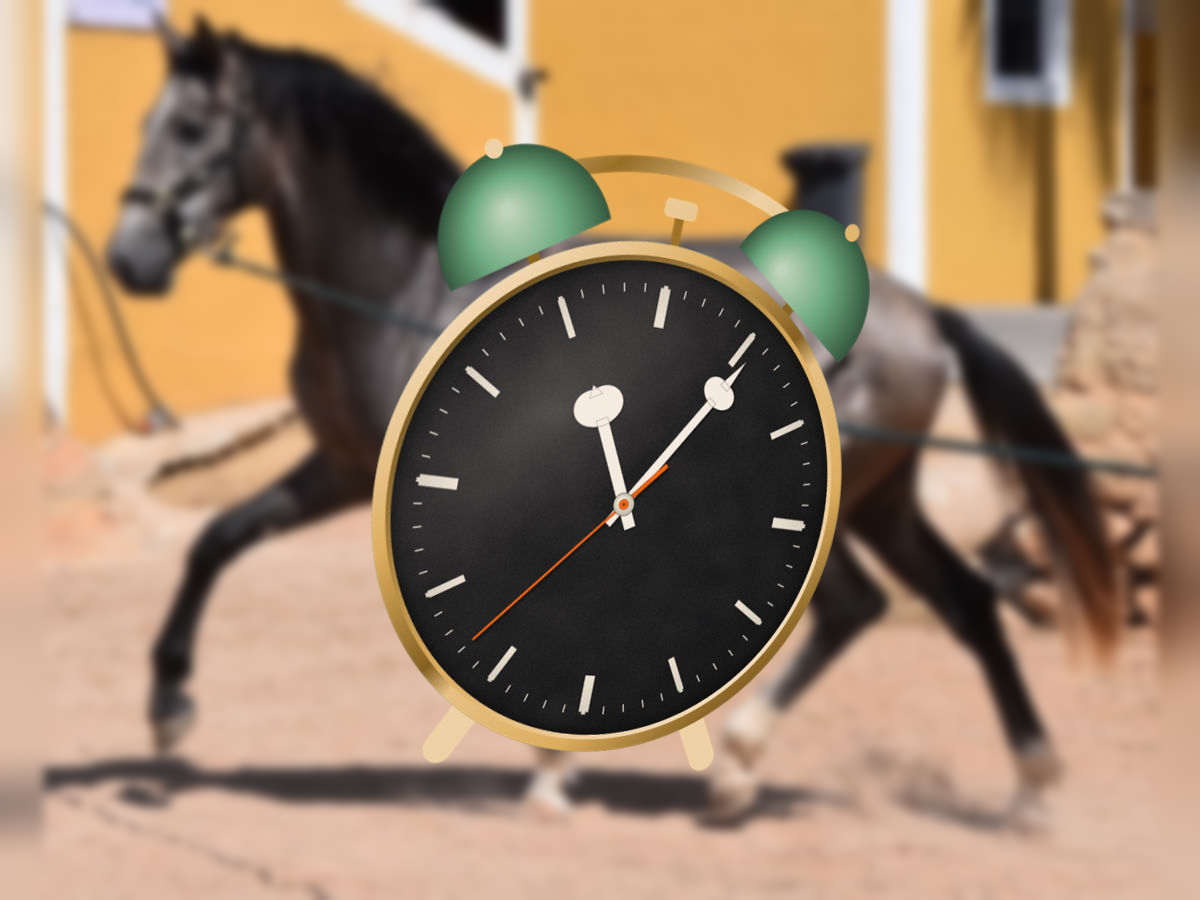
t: h=11 m=5 s=37
